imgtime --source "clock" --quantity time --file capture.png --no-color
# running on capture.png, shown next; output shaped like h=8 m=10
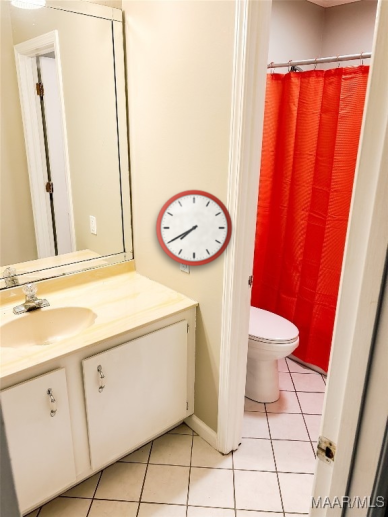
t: h=7 m=40
